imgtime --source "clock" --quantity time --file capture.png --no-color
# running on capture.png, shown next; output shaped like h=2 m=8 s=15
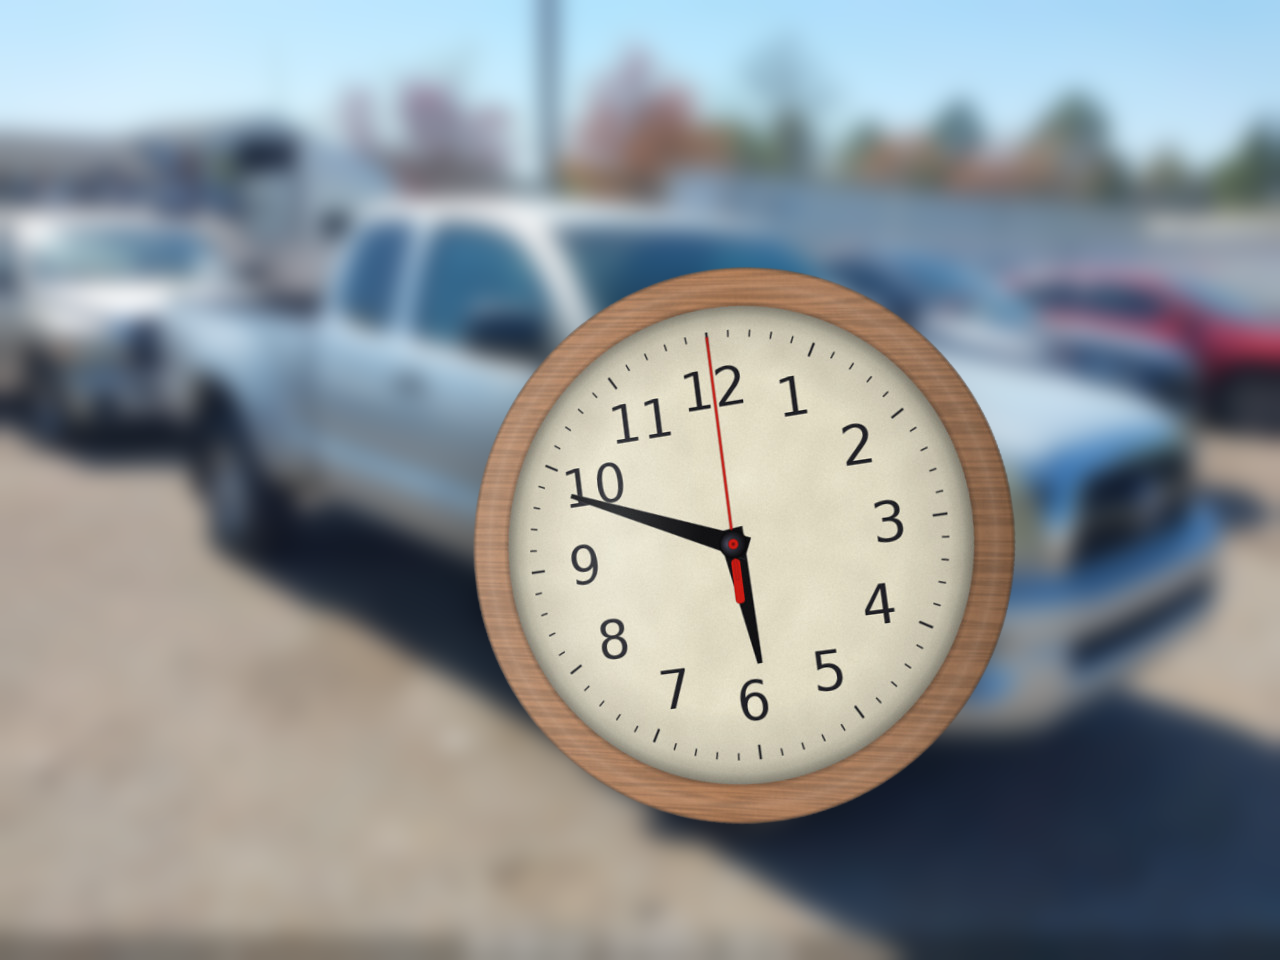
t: h=5 m=49 s=0
